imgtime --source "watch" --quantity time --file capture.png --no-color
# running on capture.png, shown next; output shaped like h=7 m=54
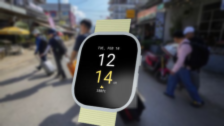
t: h=12 m=14
